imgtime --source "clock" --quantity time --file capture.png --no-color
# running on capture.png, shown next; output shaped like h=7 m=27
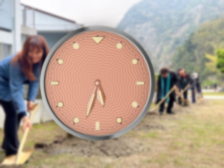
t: h=5 m=33
